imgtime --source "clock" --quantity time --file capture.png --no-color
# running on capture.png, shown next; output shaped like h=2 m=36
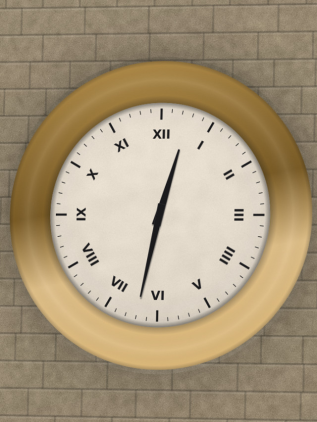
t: h=12 m=32
